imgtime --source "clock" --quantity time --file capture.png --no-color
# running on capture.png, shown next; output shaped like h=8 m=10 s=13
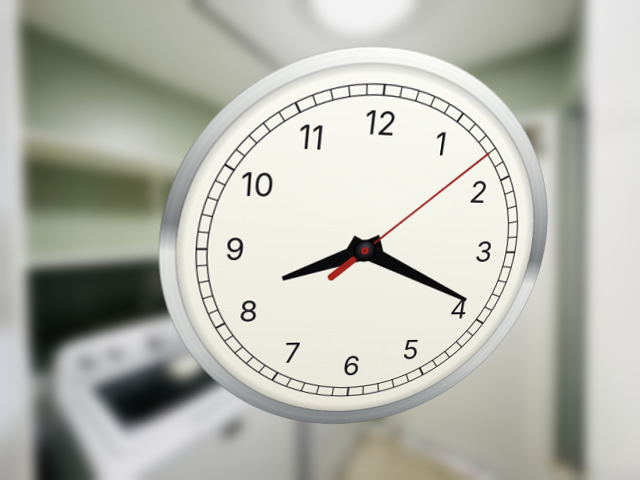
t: h=8 m=19 s=8
